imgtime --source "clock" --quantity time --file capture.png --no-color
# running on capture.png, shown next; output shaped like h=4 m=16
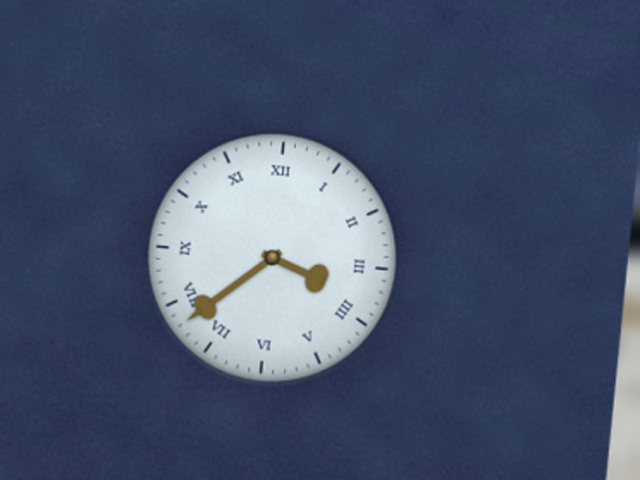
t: h=3 m=38
